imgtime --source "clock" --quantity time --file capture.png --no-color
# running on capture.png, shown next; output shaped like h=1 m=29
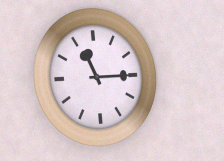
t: h=11 m=15
